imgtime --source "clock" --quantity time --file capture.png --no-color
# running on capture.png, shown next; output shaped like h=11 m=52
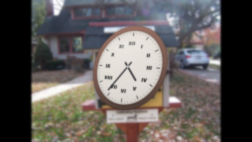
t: h=4 m=36
